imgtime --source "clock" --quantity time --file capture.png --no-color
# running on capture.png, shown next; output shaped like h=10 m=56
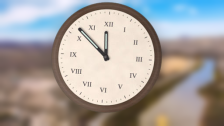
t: h=11 m=52
